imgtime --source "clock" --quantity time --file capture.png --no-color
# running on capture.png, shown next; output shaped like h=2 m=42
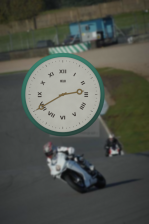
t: h=2 m=40
